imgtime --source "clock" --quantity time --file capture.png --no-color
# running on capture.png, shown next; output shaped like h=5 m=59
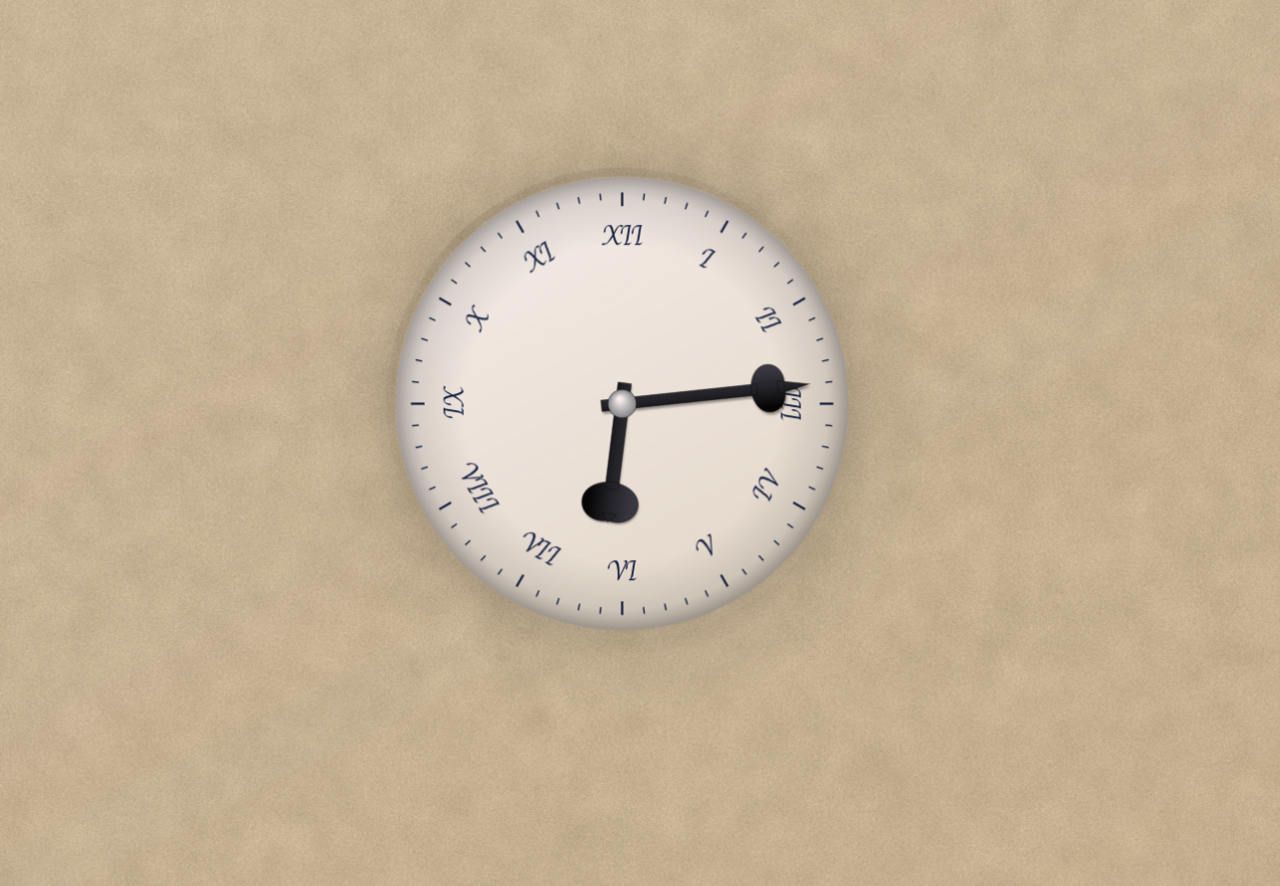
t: h=6 m=14
